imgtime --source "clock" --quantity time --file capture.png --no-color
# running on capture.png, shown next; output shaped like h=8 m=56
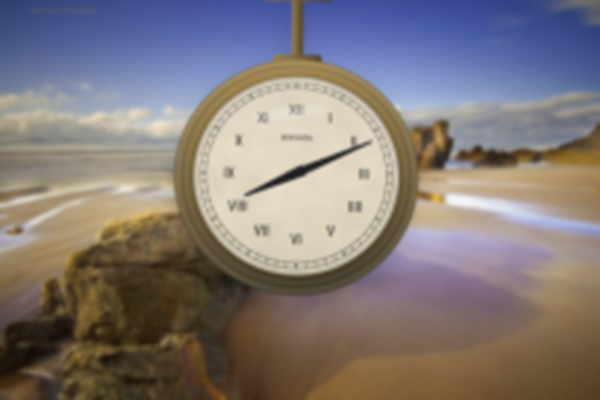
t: h=8 m=11
